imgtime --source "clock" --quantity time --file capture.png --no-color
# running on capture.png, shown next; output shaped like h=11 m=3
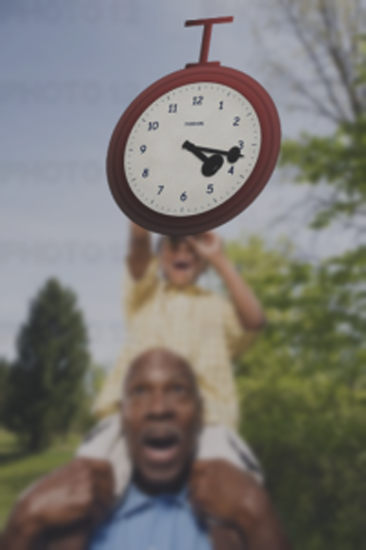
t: h=4 m=17
